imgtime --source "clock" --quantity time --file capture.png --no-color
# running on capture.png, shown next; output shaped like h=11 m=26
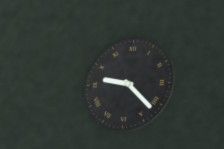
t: h=9 m=22
